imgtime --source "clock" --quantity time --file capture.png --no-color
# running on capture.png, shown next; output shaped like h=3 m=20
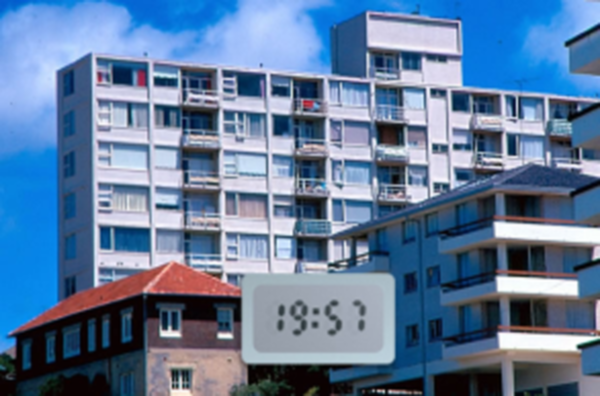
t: h=19 m=57
